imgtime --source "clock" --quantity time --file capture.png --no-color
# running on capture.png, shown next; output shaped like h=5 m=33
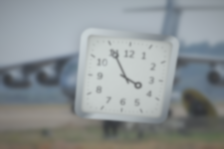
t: h=3 m=55
